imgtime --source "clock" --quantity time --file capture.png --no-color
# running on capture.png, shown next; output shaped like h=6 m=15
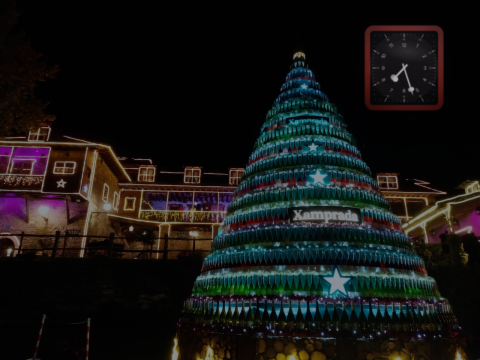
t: h=7 m=27
